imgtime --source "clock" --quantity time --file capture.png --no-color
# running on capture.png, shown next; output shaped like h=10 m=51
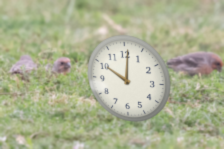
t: h=10 m=1
